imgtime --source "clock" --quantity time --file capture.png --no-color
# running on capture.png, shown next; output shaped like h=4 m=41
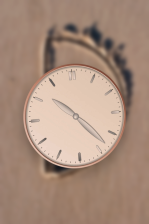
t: h=10 m=23
